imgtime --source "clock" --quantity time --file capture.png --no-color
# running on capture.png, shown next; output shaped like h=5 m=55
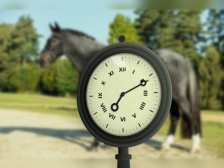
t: h=7 m=11
